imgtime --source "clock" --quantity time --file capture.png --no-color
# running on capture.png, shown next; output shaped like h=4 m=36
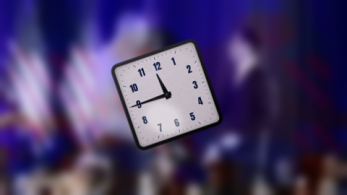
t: h=11 m=45
